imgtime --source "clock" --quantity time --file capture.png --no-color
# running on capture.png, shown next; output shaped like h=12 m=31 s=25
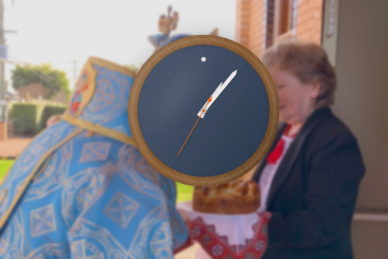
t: h=1 m=6 s=35
